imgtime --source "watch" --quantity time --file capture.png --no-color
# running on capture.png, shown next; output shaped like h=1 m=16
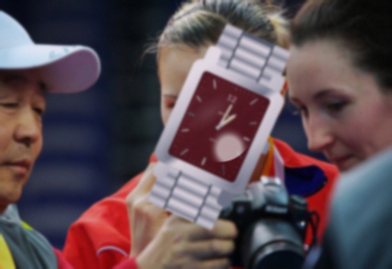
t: h=1 m=1
